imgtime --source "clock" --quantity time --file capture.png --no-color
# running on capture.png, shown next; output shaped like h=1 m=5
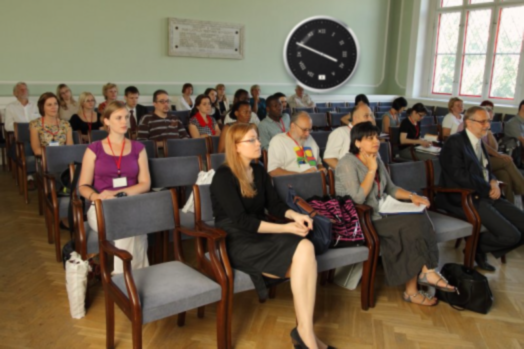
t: h=3 m=49
